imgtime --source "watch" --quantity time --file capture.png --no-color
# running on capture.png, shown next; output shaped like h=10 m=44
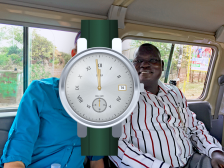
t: h=11 m=59
